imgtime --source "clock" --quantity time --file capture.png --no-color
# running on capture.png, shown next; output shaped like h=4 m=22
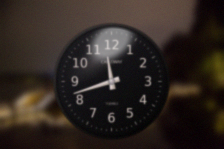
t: h=11 m=42
